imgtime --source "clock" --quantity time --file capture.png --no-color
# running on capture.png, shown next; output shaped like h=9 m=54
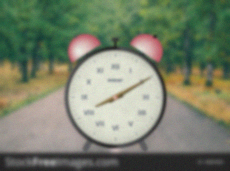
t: h=8 m=10
